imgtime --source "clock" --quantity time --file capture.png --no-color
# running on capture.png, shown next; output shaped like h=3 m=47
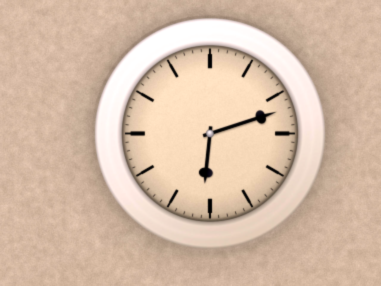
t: h=6 m=12
